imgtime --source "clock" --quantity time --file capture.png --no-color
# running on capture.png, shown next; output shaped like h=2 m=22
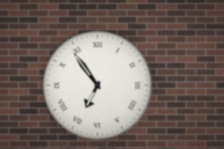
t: h=6 m=54
